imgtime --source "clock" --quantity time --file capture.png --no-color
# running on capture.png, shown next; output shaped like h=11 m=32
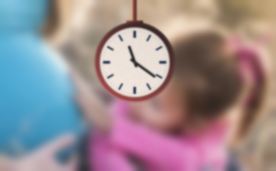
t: h=11 m=21
